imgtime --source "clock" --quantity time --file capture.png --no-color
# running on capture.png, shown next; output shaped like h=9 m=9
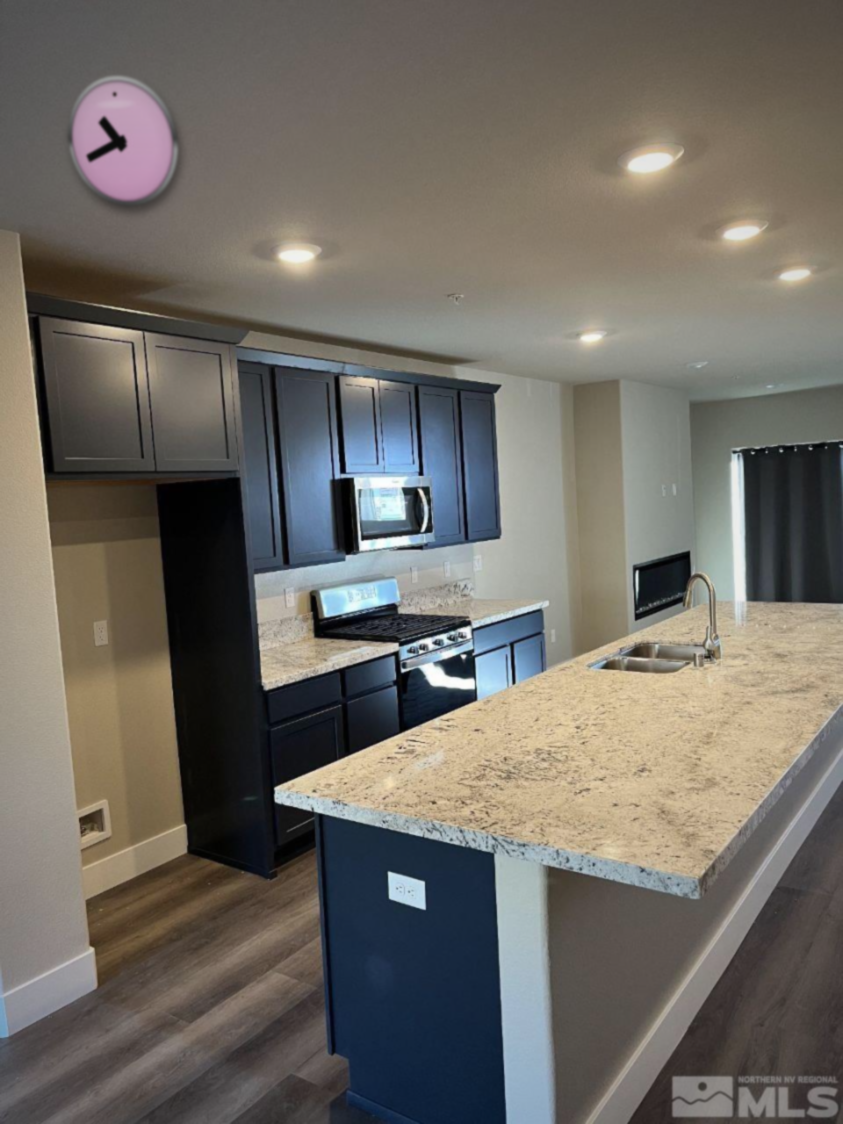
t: h=10 m=41
